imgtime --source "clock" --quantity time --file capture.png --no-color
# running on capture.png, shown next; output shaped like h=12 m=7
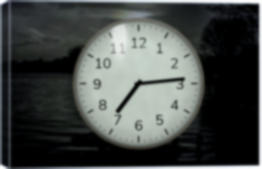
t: h=7 m=14
